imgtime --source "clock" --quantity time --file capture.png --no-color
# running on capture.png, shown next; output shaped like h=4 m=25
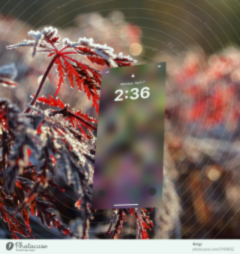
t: h=2 m=36
